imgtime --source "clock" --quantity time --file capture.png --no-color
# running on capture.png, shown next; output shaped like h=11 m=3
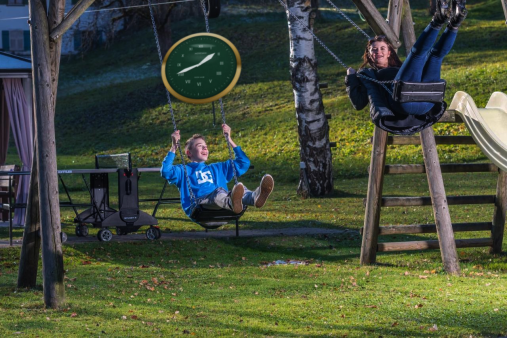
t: h=1 m=41
